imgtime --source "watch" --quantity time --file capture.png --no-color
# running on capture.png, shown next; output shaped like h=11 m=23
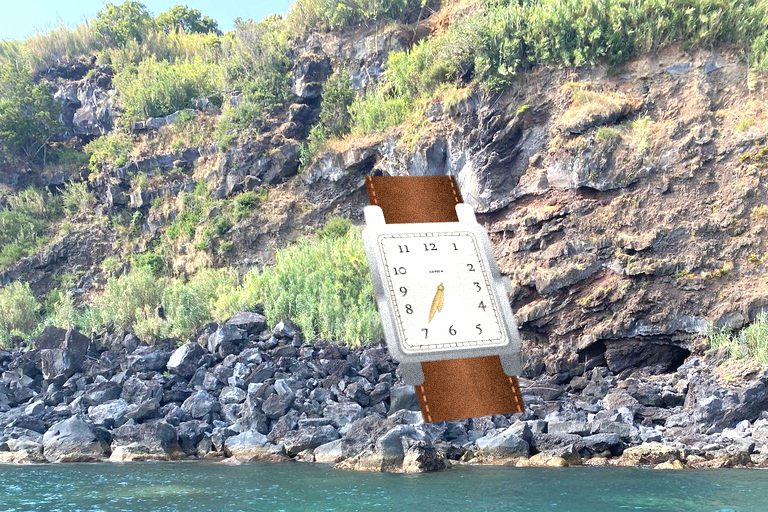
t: h=6 m=35
